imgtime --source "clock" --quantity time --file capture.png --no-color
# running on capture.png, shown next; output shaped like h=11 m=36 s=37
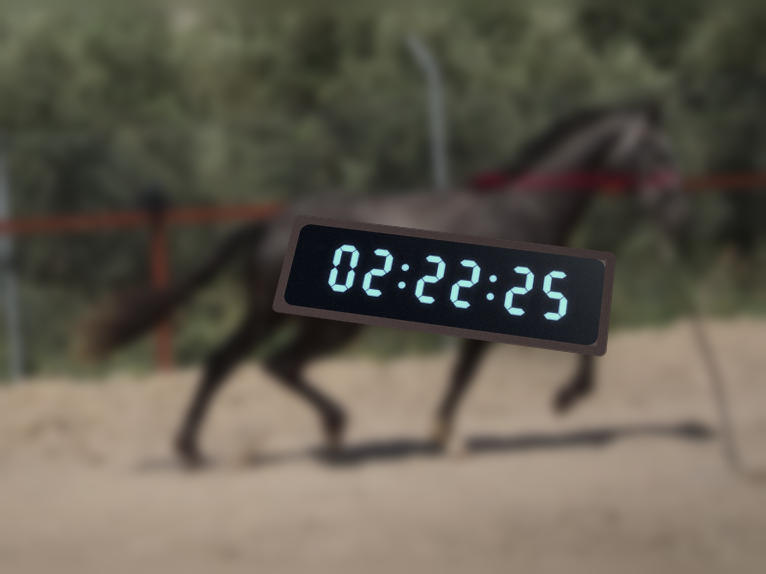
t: h=2 m=22 s=25
